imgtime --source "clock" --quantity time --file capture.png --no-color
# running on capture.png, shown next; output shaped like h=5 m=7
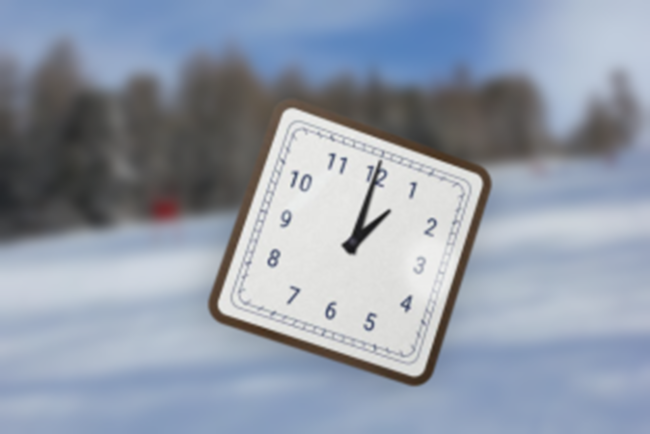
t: h=1 m=0
